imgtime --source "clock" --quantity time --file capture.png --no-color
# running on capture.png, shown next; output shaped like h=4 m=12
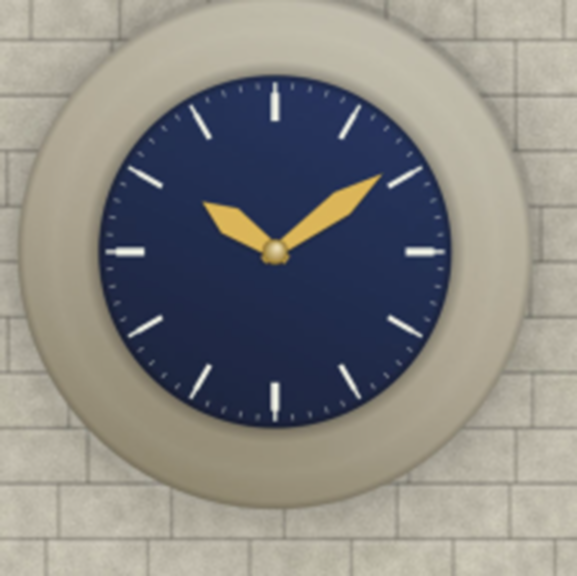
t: h=10 m=9
